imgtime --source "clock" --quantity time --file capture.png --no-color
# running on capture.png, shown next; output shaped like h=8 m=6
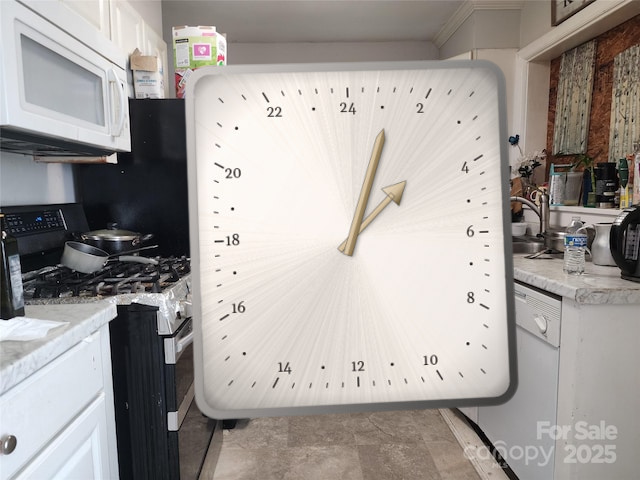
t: h=3 m=3
